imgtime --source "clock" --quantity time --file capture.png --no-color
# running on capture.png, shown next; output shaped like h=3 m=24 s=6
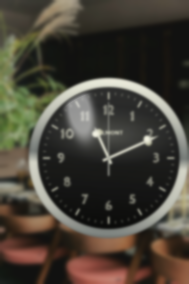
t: h=11 m=11 s=0
